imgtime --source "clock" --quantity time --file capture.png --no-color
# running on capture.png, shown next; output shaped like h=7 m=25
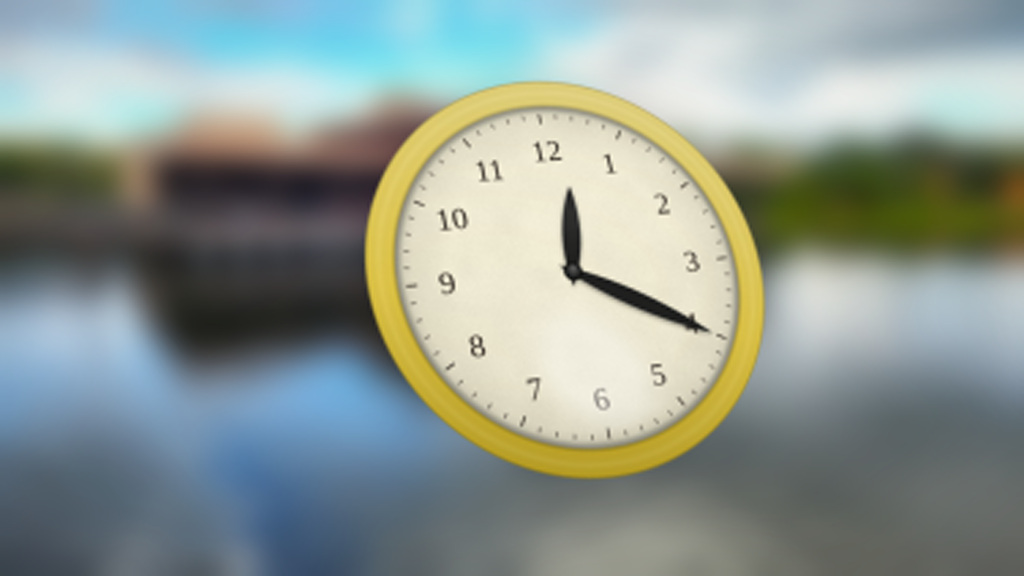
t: h=12 m=20
